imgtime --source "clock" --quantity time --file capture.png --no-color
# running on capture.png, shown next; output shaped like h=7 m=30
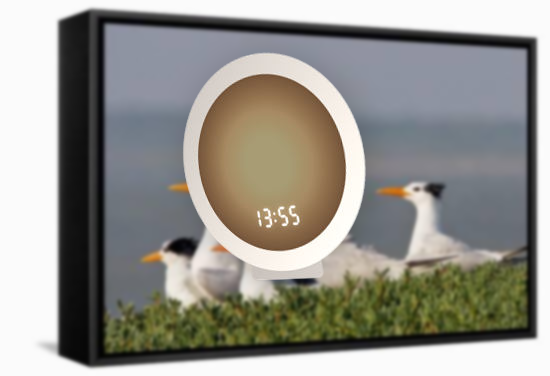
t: h=13 m=55
